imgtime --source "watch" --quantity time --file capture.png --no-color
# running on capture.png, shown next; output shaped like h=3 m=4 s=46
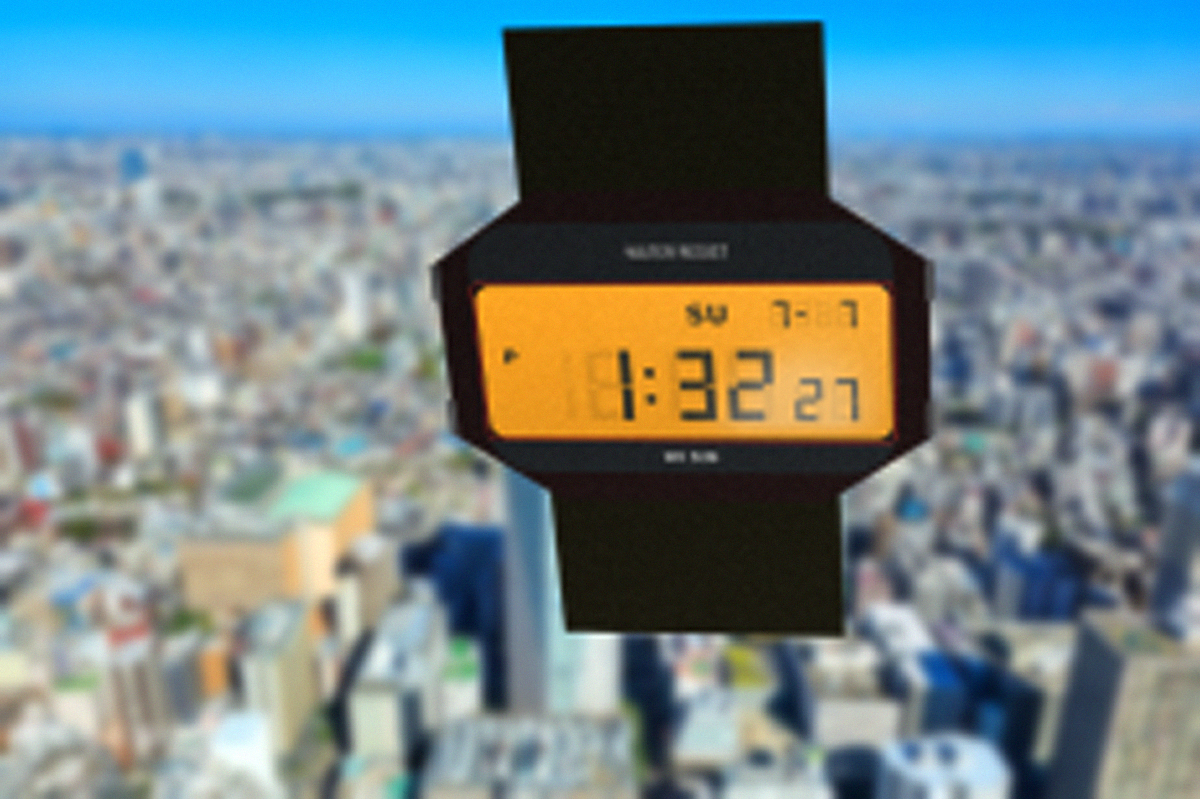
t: h=1 m=32 s=27
